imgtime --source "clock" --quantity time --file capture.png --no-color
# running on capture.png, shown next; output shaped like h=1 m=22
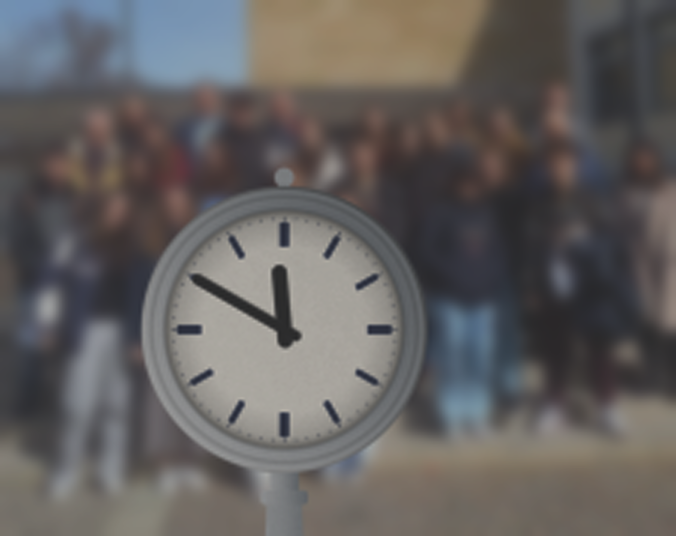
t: h=11 m=50
